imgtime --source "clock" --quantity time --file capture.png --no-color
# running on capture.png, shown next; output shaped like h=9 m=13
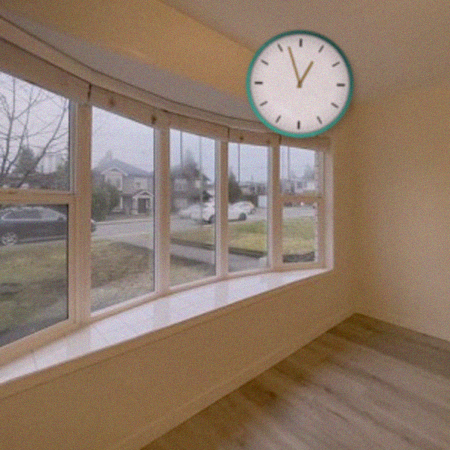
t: h=12 m=57
